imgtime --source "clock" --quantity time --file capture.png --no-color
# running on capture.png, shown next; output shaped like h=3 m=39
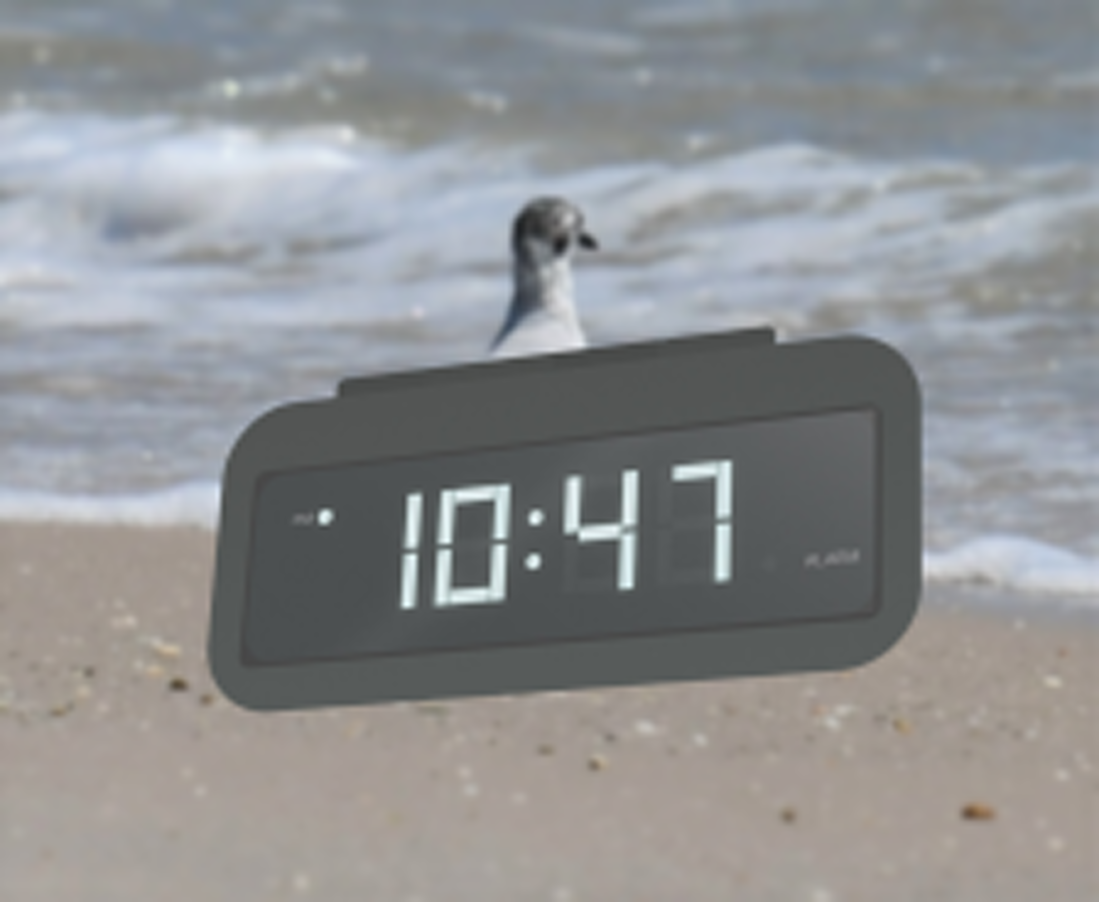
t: h=10 m=47
